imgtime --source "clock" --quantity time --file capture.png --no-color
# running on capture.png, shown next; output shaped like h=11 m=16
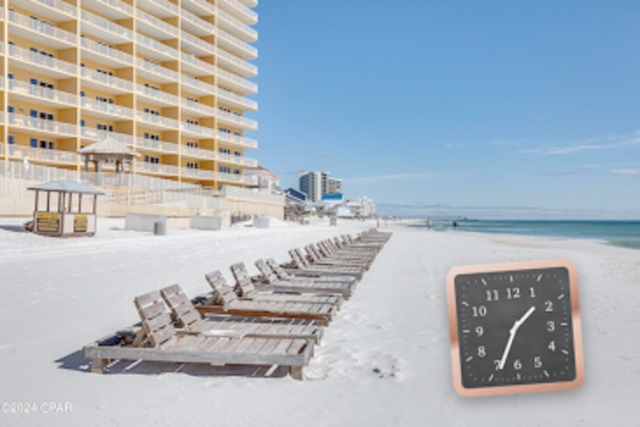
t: h=1 m=34
